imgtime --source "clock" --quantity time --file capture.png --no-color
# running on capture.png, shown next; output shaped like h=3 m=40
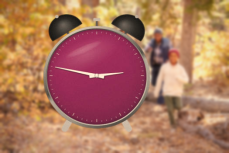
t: h=2 m=47
